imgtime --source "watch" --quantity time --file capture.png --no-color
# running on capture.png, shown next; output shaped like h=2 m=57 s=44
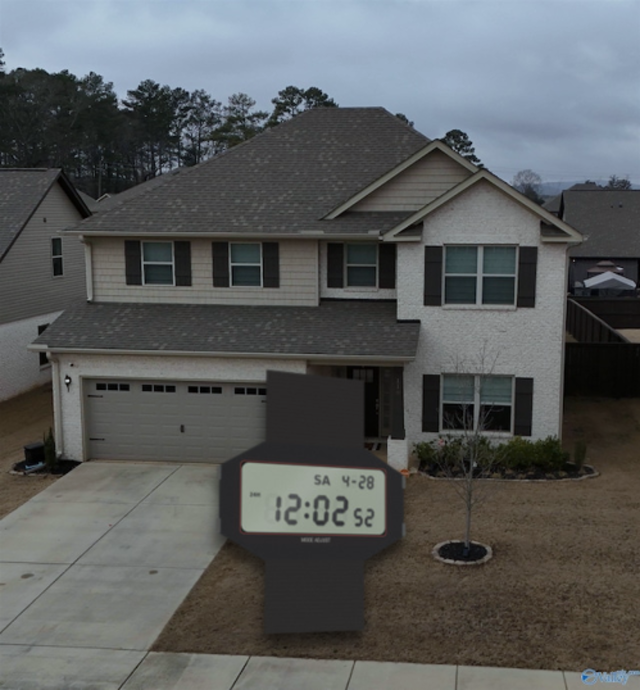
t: h=12 m=2 s=52
